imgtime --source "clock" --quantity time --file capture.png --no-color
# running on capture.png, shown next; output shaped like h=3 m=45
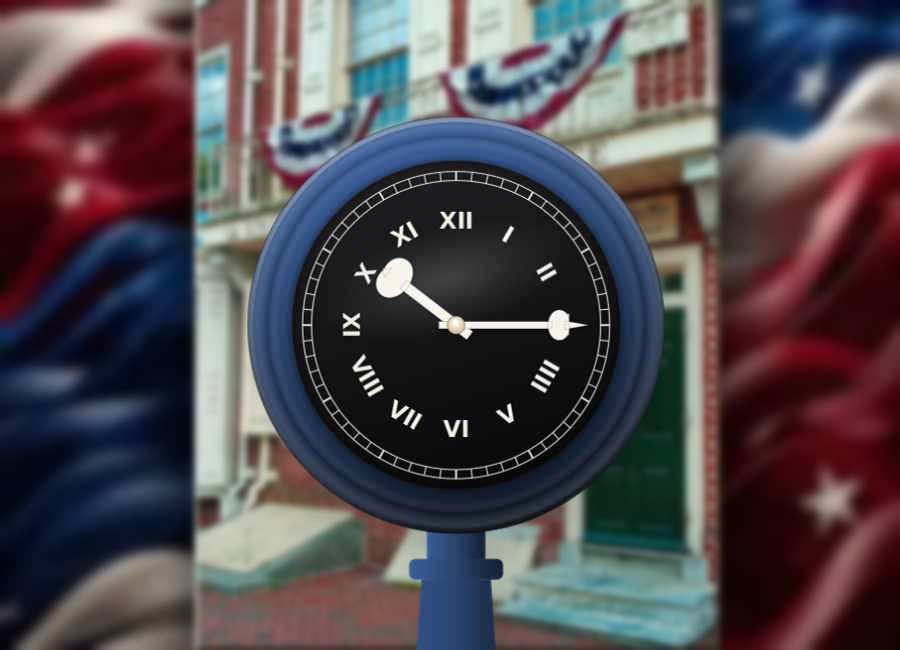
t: h=10 m=15
